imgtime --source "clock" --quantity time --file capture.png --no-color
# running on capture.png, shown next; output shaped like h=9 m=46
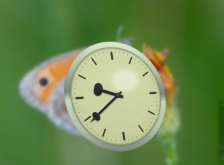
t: h=9 m=39
